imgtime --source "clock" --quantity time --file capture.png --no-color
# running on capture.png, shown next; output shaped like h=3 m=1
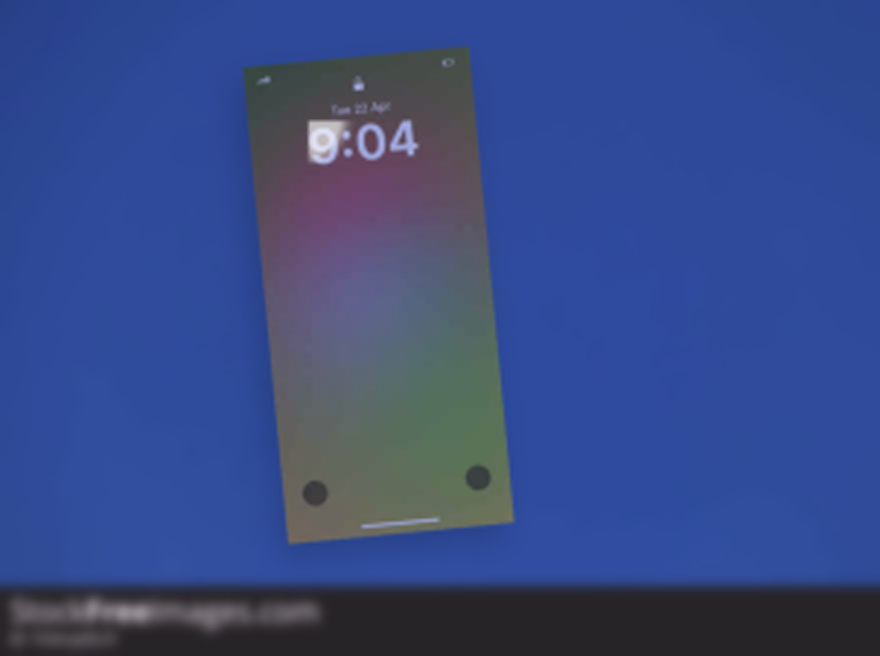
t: h=9 m=4
